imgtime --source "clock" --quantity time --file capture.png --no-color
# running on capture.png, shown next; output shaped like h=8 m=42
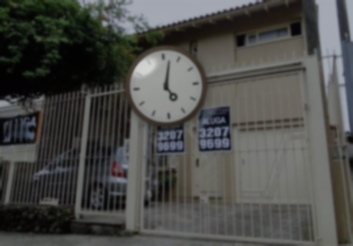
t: h=5 m=2
